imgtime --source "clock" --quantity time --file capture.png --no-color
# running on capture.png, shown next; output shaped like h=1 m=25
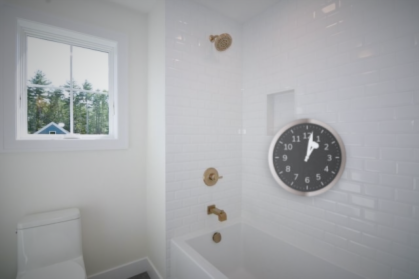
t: h=1 m=2
